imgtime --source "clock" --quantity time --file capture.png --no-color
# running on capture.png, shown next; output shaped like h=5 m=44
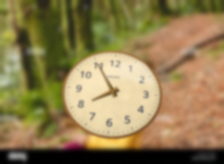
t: h=7 m=55
